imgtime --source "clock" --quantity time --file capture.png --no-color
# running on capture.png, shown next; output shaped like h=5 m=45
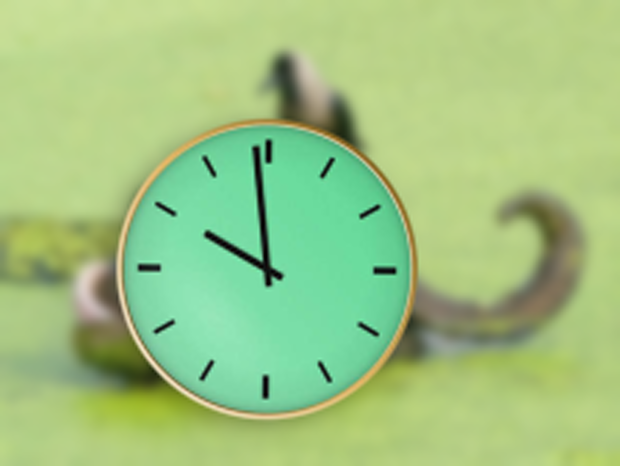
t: h=9 m=59
